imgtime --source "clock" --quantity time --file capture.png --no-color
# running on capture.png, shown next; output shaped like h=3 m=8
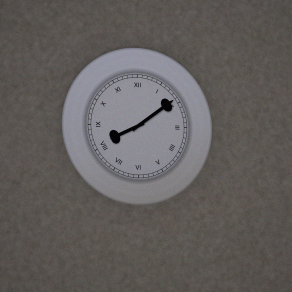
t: h=8 m=9
